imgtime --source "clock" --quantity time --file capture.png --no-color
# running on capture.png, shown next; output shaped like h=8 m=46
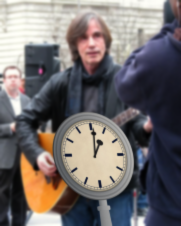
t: h=1 m=1
